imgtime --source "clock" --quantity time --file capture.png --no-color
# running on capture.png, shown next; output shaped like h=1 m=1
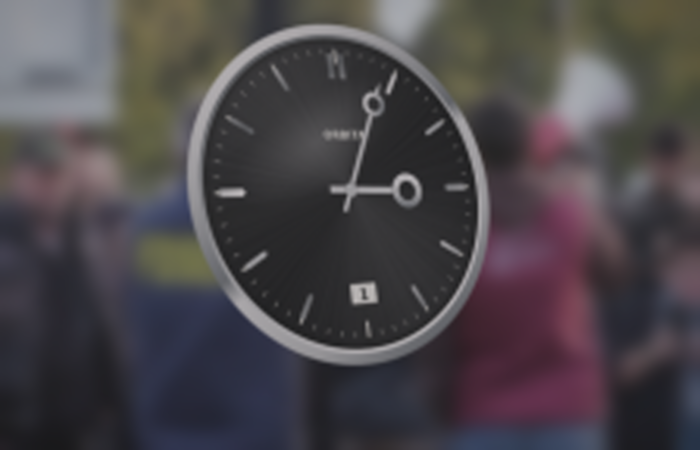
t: h=3 m=4
